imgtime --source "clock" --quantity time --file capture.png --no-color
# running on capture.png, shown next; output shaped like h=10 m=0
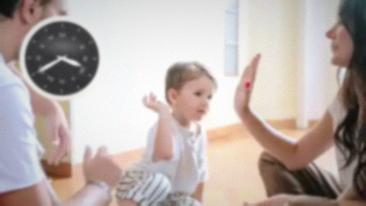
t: h=3 m=40
